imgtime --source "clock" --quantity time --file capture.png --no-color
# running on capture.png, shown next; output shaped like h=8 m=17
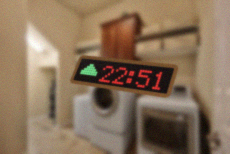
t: h=22 m=51
